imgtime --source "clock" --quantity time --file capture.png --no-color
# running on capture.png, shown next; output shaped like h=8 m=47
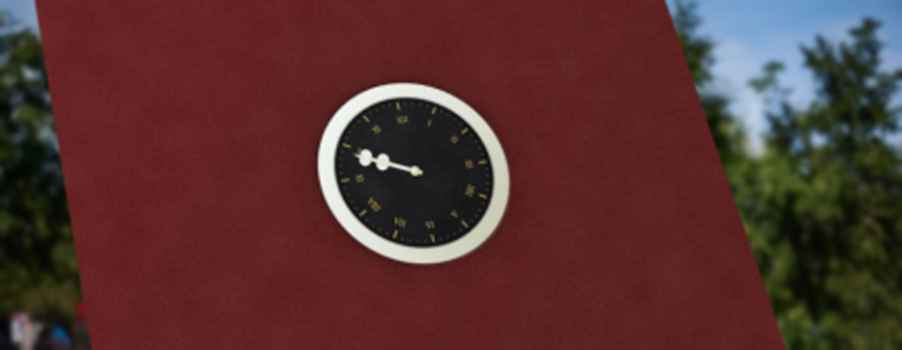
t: h=9 m=49
